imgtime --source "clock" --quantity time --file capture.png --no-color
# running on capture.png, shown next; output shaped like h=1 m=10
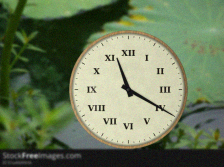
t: h=11 m=20
